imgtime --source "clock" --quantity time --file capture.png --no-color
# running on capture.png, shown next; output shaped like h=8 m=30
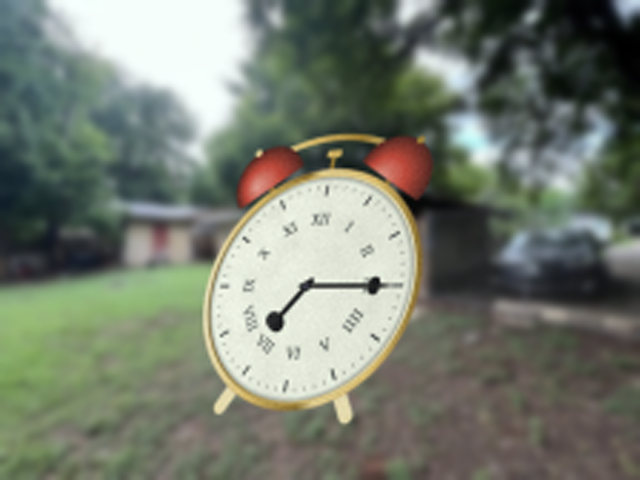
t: h=7 m=15
